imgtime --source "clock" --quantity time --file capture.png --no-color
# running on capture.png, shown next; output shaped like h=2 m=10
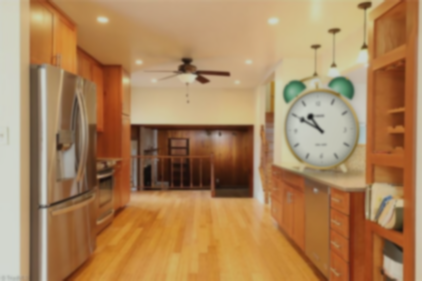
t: h=10 m=50
